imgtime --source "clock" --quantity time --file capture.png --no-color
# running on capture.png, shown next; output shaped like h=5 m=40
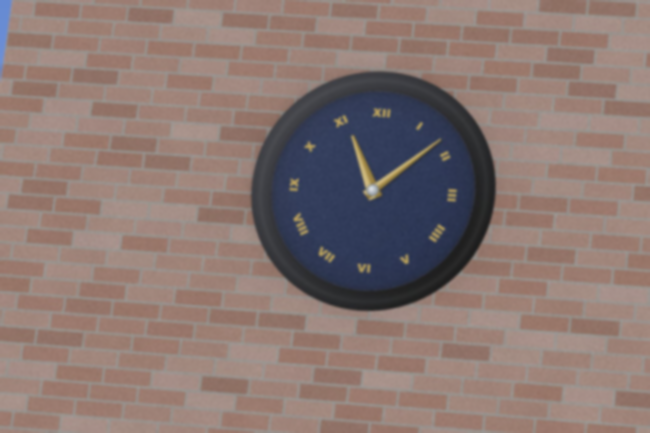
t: h=11 m=8
